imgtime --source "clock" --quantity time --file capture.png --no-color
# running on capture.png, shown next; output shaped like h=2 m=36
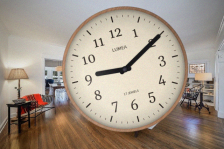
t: h=9 m=10
